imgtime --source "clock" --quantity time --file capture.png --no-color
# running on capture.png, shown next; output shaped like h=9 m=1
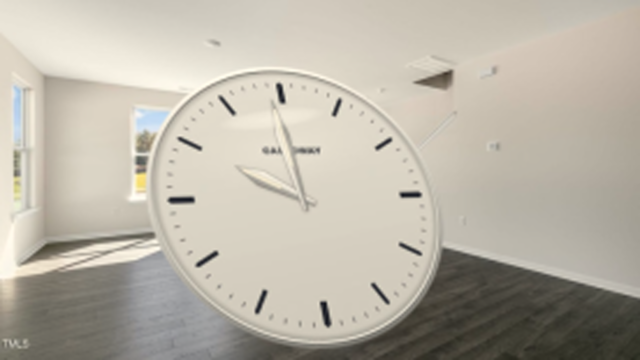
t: h=9 m=59
